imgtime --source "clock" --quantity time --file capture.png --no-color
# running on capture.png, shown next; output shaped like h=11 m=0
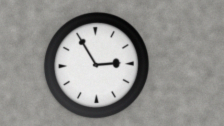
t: h=2 m=55
